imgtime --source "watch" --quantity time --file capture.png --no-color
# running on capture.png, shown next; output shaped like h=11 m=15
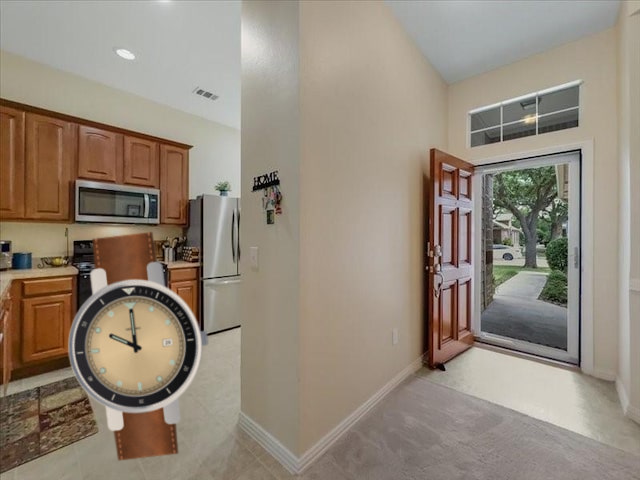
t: h=10 m=0
